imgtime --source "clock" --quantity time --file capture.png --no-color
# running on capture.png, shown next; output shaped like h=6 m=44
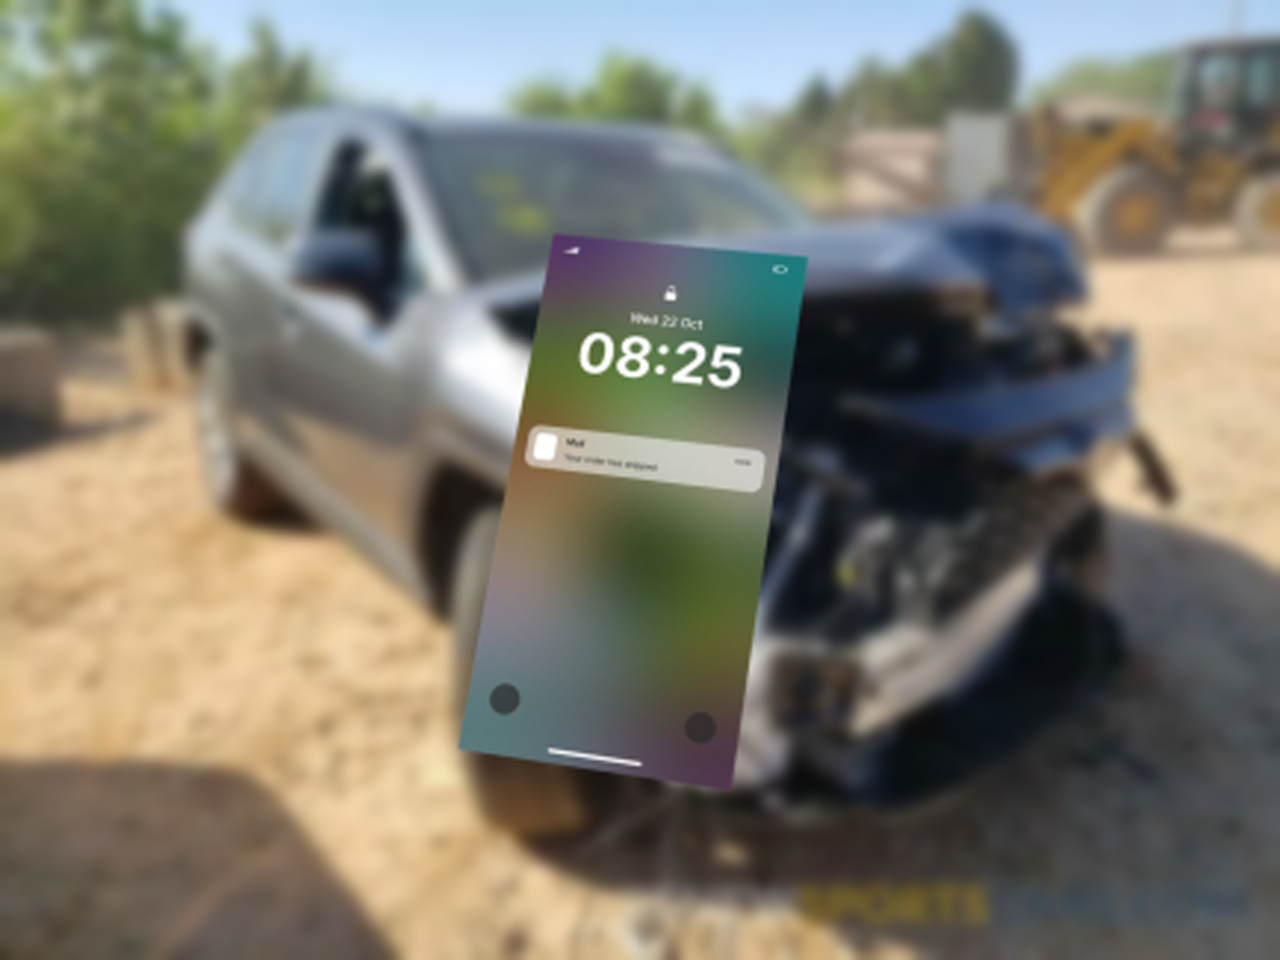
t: h=8 m=25
